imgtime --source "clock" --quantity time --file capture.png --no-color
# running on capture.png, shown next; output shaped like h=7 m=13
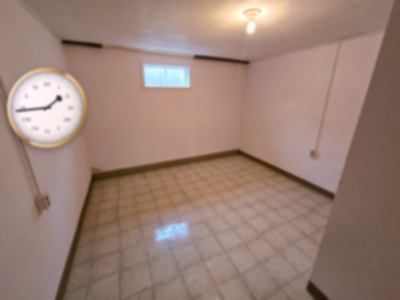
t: h=1 m=44
